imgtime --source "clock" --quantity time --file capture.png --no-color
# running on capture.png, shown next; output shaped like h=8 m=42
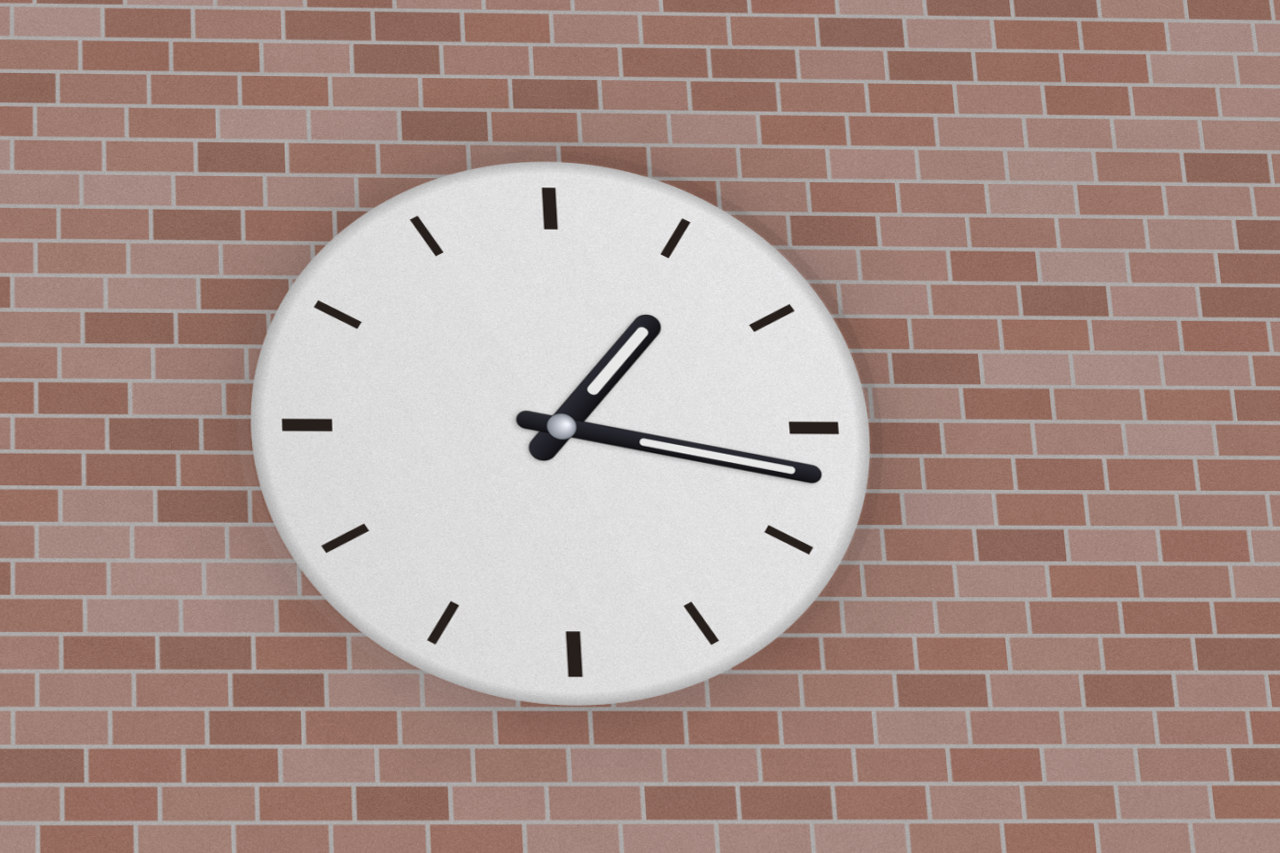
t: h=1 m=17
